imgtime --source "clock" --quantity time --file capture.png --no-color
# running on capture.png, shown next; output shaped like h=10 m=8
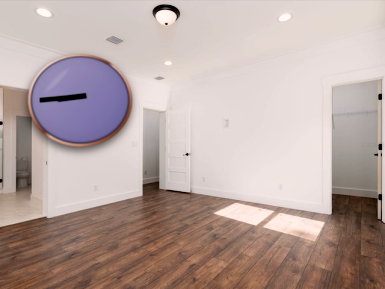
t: h=8 m=44
